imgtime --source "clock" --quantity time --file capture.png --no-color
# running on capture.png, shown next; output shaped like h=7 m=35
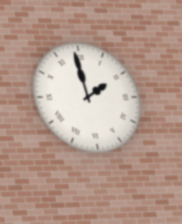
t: h=1 m=59
